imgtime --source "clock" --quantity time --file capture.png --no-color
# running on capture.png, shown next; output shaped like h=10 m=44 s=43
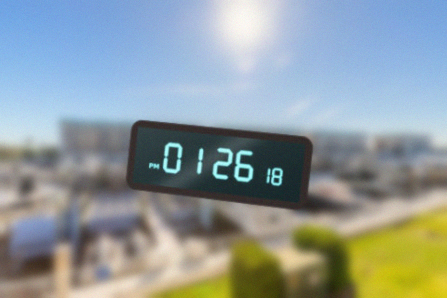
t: h=1 m=26 s=18
